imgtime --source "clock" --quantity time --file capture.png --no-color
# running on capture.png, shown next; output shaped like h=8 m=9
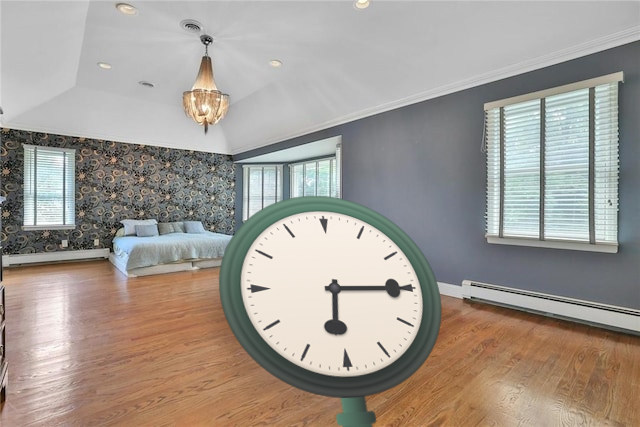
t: h=6 m=15
